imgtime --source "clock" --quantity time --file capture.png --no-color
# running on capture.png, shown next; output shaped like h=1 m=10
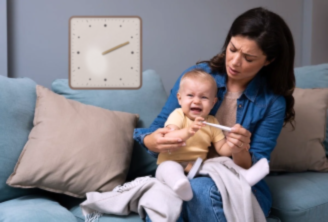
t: h=2 m=11
